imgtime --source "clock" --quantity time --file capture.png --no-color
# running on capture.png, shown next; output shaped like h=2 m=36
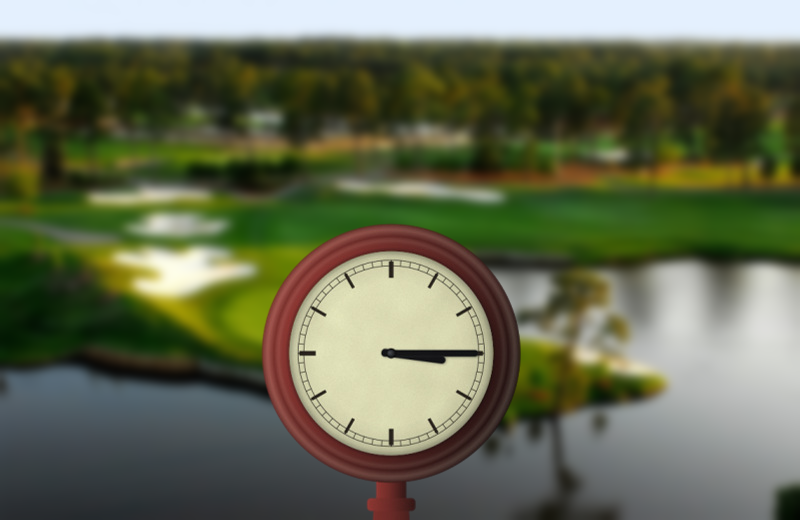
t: h=3 m=15
